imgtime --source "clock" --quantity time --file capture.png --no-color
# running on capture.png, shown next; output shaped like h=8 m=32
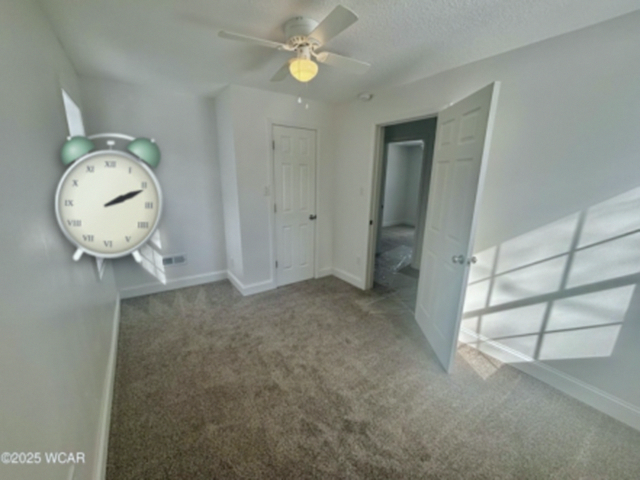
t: h=2 m=11
